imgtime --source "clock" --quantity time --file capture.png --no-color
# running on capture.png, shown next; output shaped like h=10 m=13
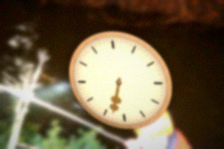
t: h=6 m=33
